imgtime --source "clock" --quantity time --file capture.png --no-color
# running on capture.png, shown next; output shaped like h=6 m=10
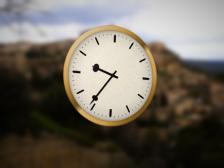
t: h=9 m=36
